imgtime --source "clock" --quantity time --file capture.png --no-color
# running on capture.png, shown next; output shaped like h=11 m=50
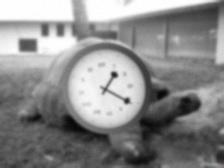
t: h=1 m=21
